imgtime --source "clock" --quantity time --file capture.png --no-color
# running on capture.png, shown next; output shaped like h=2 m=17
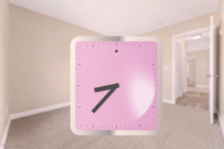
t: h=8 m=37
